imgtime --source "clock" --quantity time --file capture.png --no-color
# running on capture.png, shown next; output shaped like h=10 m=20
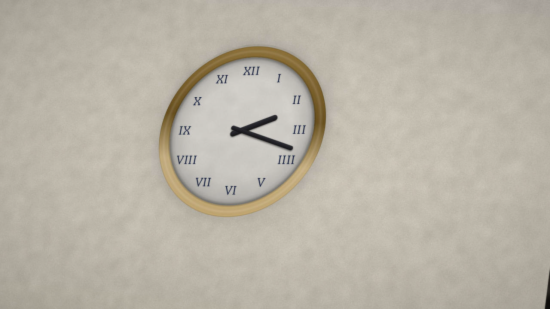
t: h=2 m=18
